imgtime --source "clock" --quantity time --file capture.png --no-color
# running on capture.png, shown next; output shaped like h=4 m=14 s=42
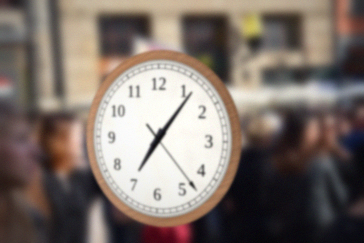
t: h=7 m=6 s=23
